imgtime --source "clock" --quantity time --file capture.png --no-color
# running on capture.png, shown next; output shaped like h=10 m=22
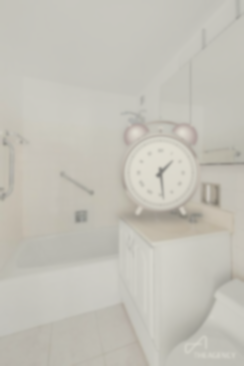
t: h=1 m=29
